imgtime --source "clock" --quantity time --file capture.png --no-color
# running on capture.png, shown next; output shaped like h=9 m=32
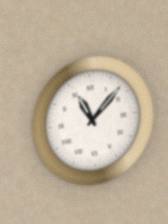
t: h=11 m=8
